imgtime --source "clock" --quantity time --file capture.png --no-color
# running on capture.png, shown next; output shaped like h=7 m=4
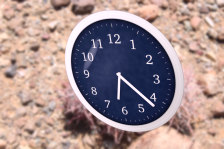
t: h=6 m=22
